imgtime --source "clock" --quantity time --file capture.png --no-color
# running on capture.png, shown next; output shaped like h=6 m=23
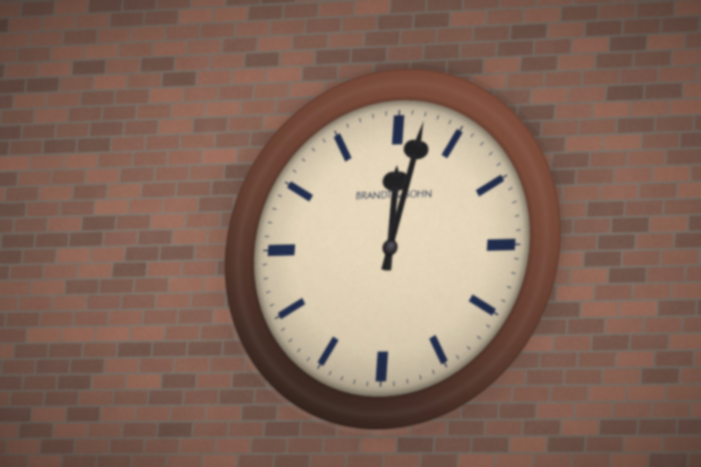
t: h=12 m=2
